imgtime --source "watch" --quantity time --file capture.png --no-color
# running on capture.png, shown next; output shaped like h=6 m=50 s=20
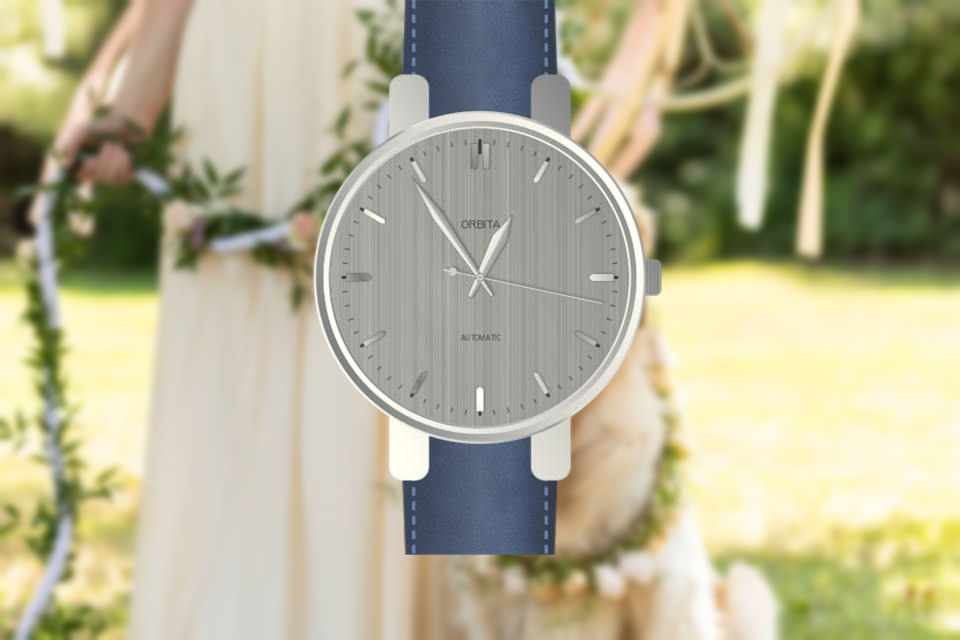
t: h=12 m=54 s=17
